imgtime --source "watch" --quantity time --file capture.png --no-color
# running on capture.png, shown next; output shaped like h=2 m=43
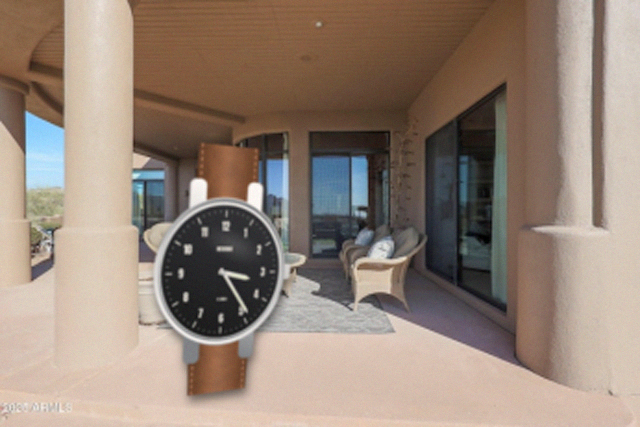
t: h=3 m=24
